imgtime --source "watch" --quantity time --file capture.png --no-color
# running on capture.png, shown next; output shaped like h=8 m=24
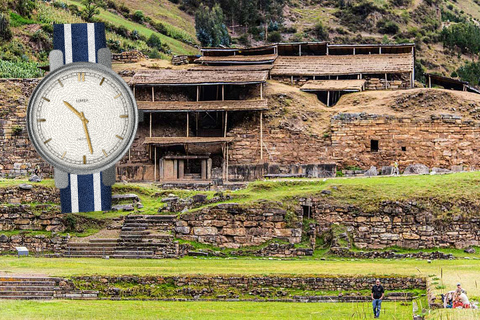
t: h=10 m=28
